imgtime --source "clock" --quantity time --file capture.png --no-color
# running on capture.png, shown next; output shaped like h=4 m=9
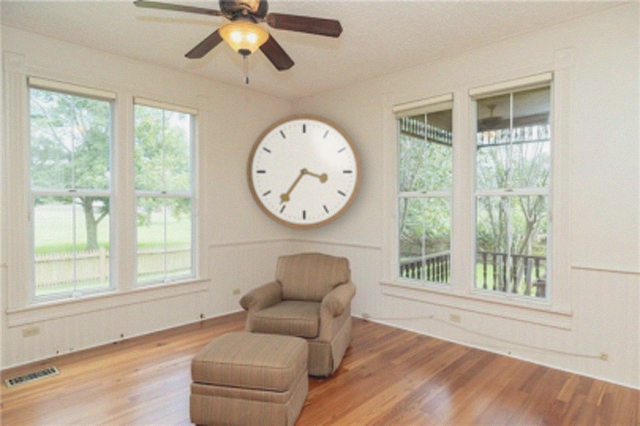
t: h=3 m=36
